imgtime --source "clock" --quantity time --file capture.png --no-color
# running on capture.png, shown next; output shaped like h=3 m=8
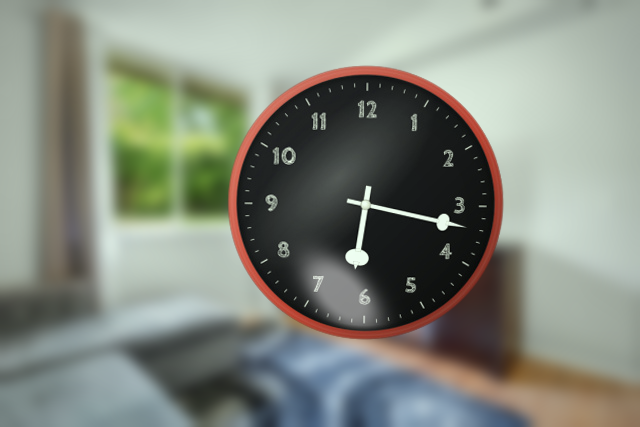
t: h=6 m=17
